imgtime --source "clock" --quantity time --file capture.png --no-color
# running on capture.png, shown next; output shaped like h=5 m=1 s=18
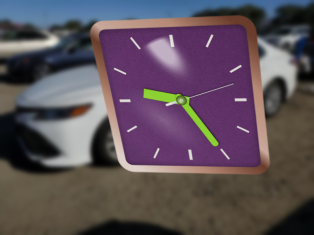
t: h=9 m=25 s=12
